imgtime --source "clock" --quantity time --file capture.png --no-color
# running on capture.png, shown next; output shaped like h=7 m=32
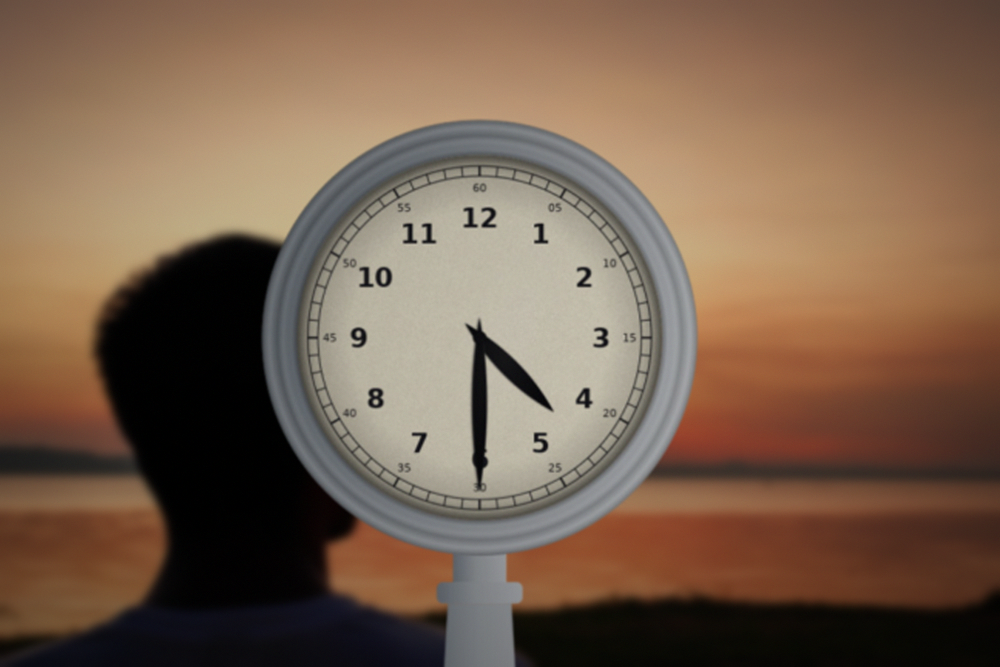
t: h=4 m=30
